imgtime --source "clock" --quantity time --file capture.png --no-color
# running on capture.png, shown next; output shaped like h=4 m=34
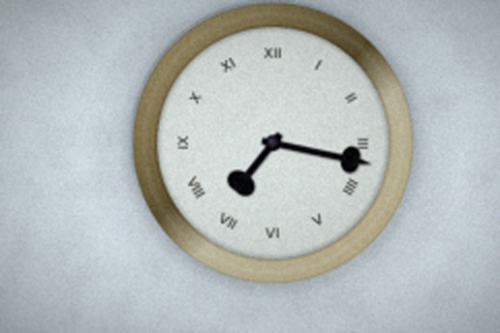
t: h=7 m=17
